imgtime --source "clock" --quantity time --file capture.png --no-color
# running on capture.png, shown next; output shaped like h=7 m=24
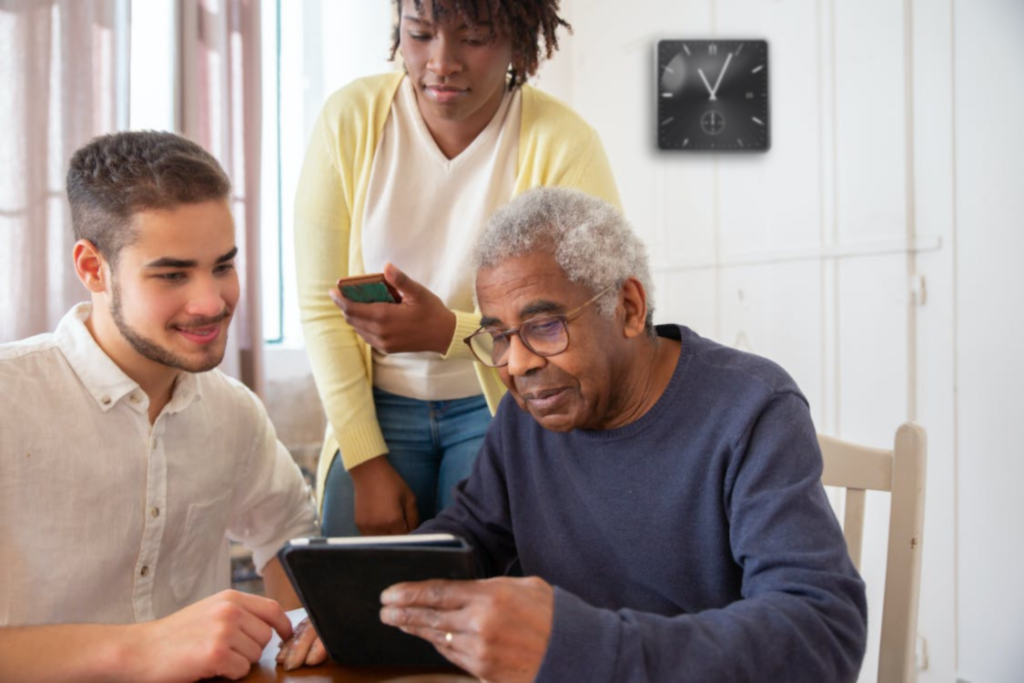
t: h=11 m=4
